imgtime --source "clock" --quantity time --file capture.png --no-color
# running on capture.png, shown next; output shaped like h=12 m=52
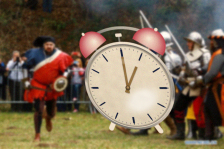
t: h=1 m=0
